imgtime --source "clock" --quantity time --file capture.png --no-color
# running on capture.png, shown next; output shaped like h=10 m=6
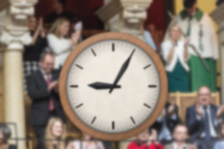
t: h=9 m=5
